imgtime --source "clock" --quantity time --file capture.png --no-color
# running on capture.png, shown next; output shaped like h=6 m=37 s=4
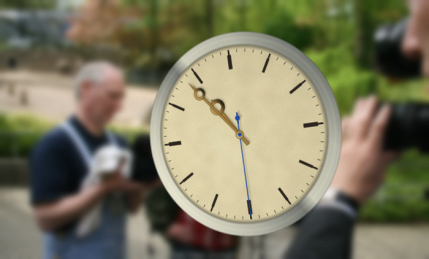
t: h=10 m=53 s=30
